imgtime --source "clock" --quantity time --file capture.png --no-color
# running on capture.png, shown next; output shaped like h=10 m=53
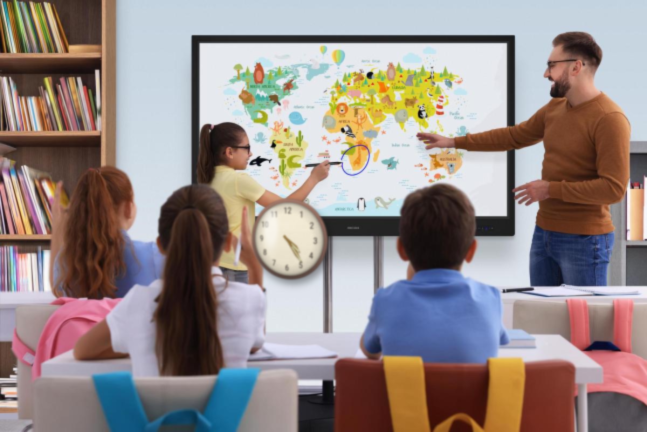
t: h=4 m=24
